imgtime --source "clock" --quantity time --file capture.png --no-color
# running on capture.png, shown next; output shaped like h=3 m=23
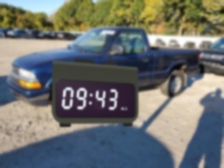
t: h=9 m=43
